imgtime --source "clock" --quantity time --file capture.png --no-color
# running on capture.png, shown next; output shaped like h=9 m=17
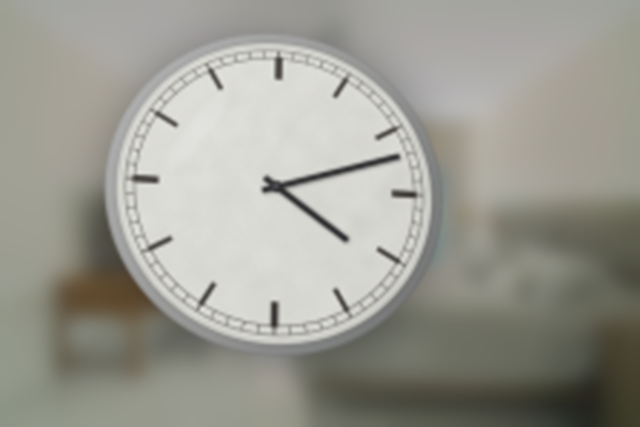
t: h=4 m=12
